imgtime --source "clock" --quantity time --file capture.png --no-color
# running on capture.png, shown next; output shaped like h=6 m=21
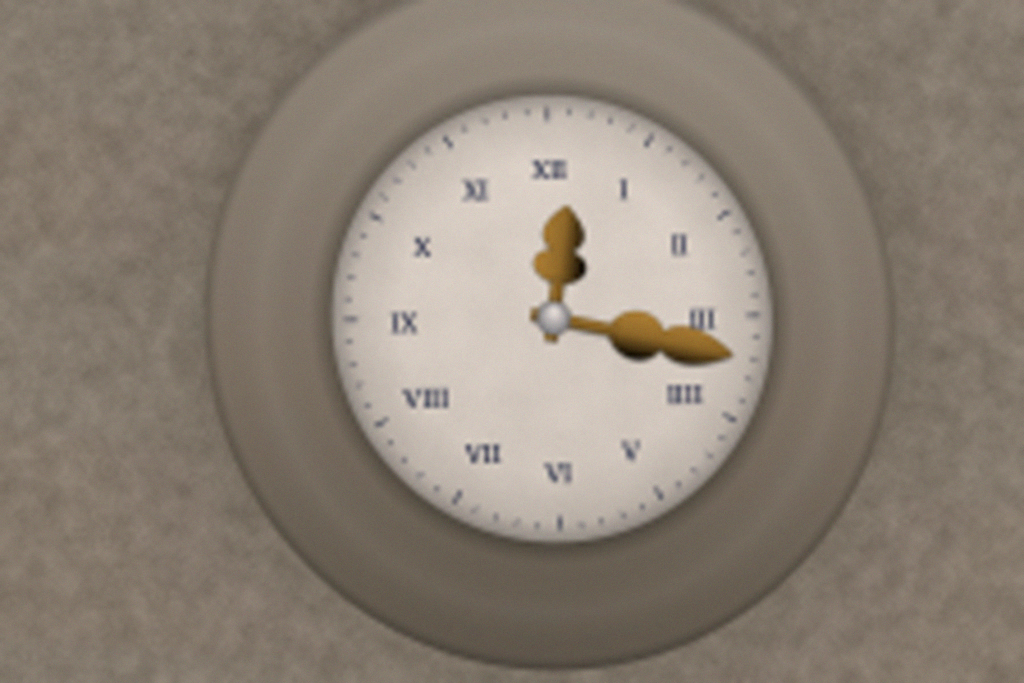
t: h=12 m=17
